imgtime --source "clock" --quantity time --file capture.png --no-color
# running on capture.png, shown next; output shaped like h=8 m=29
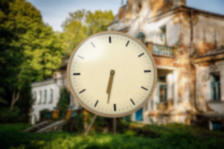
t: h=6 m=32
